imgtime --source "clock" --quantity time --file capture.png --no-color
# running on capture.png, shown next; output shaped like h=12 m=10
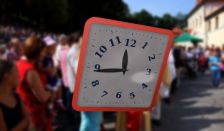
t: h=11 m=44
